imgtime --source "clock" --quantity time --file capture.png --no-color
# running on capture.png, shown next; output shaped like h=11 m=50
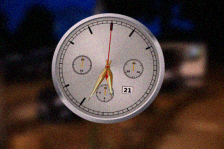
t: h=5 m=34
